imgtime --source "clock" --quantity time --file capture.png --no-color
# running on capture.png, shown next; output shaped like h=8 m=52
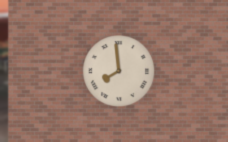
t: h=7 m=59
